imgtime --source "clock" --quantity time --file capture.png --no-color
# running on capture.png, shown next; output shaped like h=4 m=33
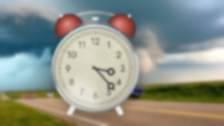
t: h=3 m=23
